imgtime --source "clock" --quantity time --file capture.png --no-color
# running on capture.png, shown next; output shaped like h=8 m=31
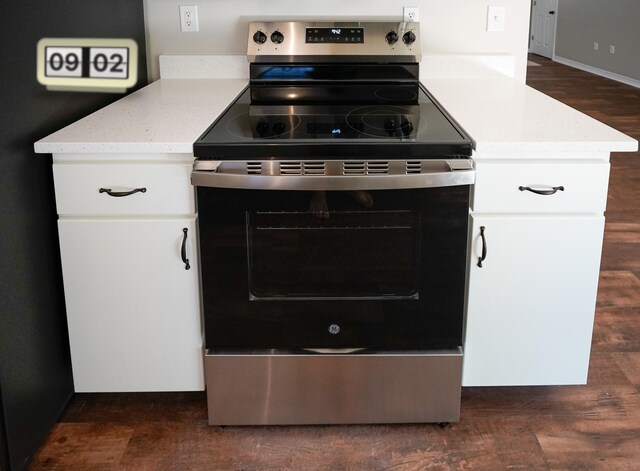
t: h=9 m=2
